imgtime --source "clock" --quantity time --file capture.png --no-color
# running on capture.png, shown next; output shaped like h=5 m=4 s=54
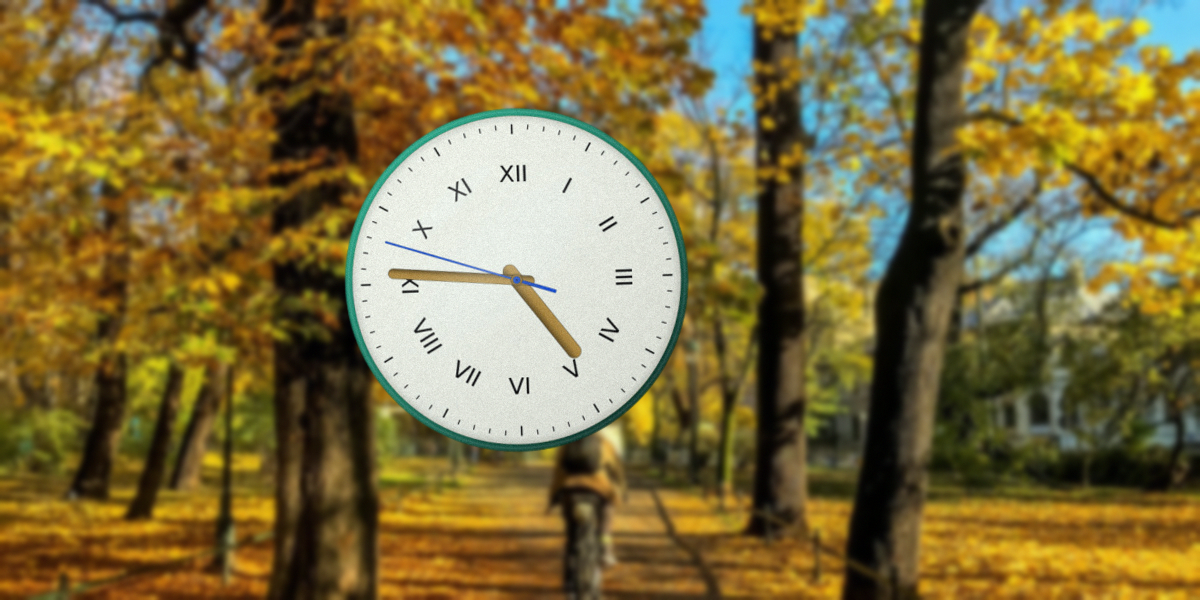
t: h=4 m=45 s=48
